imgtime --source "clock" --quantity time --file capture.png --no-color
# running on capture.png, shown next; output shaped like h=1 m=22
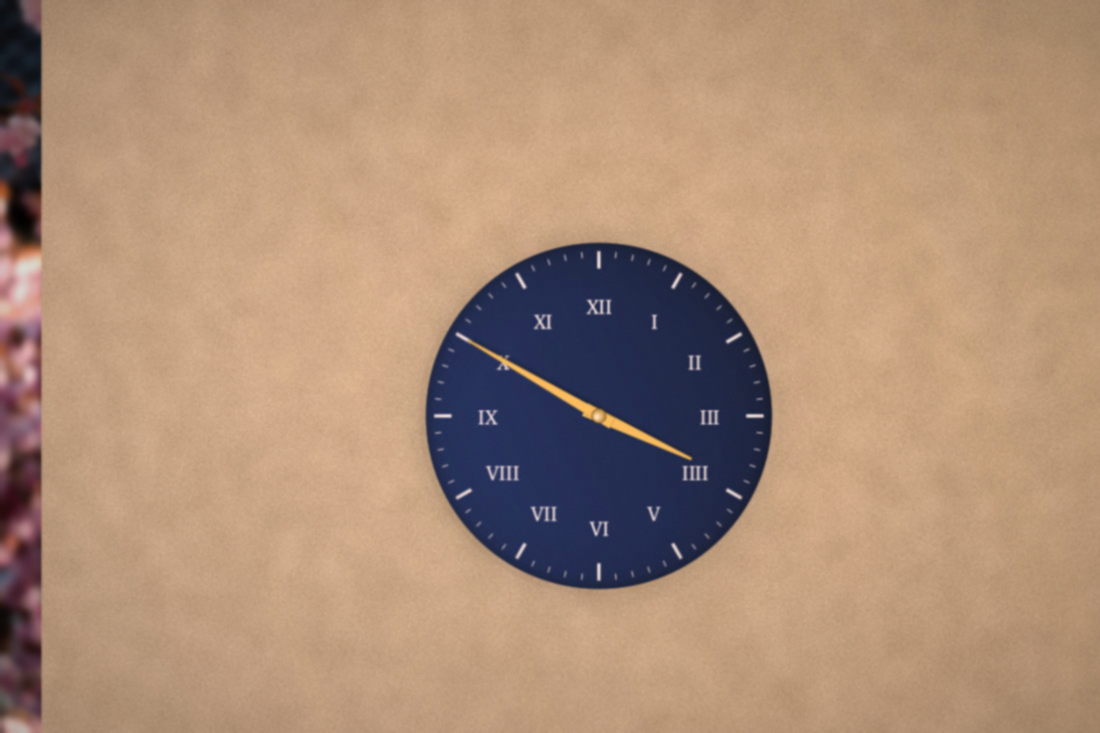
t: h=3 m=50
